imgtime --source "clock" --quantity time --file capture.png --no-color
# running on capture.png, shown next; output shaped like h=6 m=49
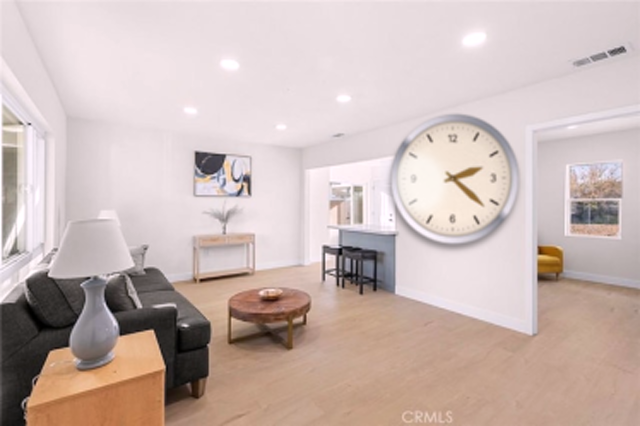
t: h=2 m=22
